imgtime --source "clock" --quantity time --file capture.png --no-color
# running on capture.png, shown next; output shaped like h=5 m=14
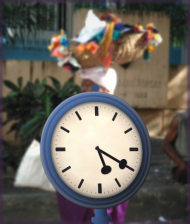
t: h=5 m=20
